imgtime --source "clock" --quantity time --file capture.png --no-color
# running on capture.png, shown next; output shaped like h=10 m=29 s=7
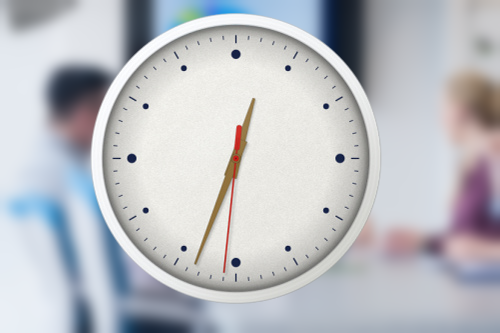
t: h=12 m=33 s=31
